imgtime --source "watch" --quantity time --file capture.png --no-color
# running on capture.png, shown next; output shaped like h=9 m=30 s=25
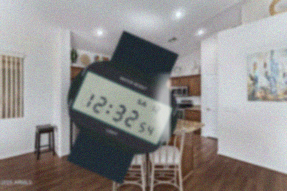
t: h=12 m=32 s=54
